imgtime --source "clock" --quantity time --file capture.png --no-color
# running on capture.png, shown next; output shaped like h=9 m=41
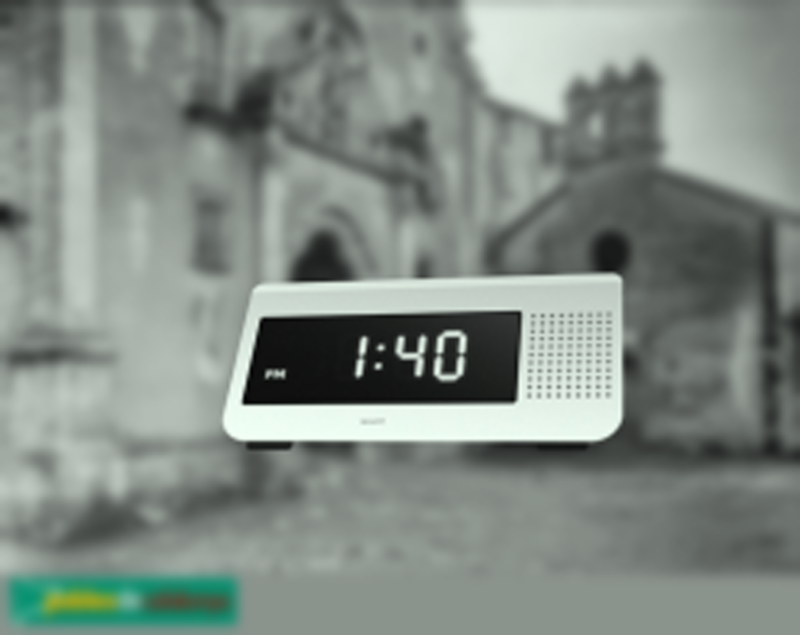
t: h=1 m=40
